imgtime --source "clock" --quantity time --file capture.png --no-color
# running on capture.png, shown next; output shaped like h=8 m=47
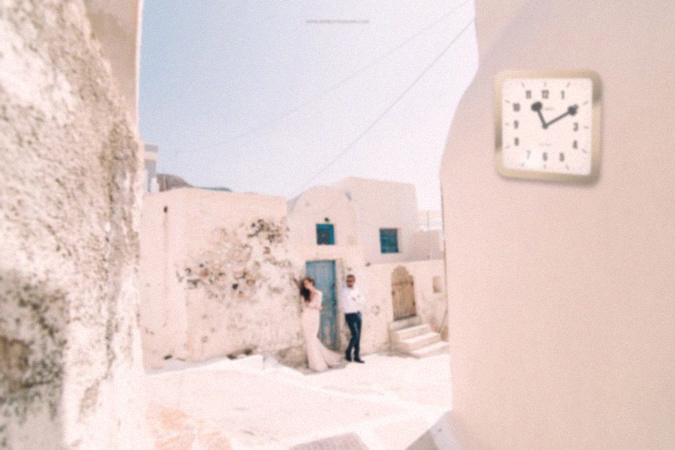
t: h=11 m=10
